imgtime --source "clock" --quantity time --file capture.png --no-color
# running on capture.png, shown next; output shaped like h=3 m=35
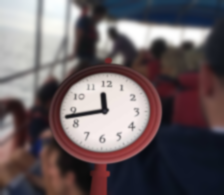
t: h=11 m=43
